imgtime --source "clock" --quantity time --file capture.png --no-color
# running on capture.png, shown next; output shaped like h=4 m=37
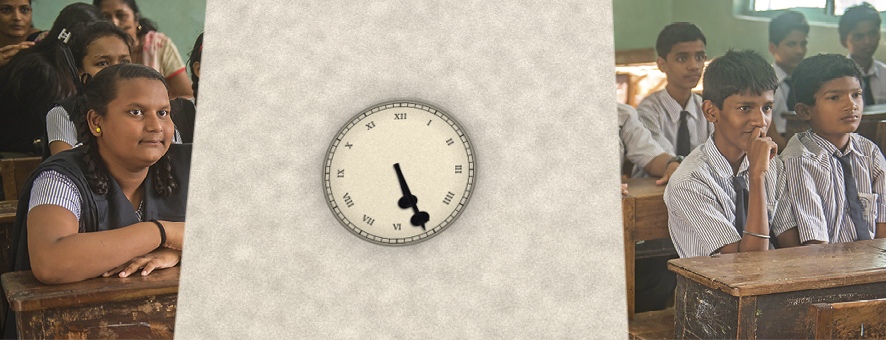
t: h=5 m=26
